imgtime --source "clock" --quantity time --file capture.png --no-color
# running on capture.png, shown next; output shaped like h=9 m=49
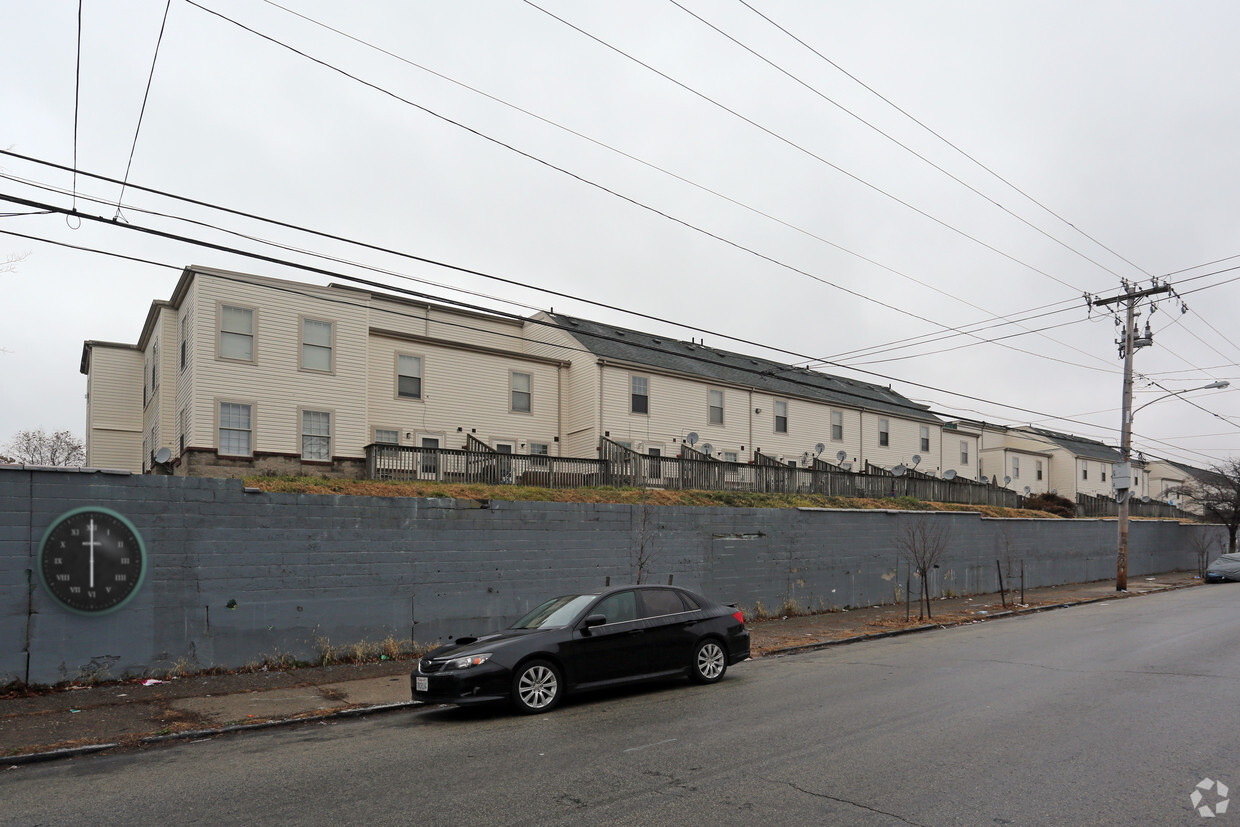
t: h=6 m=0
